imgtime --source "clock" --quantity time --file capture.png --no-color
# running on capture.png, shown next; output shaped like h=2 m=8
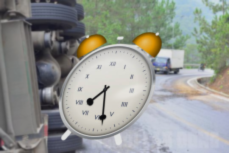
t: h=7 m=28
